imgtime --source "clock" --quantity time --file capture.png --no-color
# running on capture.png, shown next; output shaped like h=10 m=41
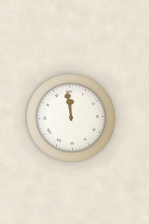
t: h=11 m=59
